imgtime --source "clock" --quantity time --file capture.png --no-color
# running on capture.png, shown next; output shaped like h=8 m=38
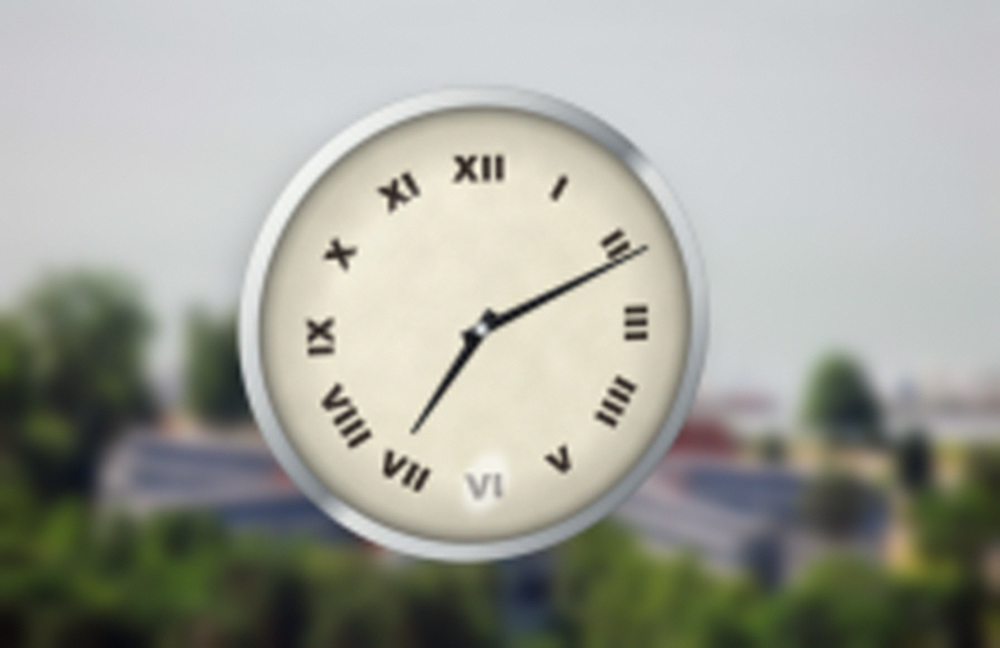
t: h=7 m=11
